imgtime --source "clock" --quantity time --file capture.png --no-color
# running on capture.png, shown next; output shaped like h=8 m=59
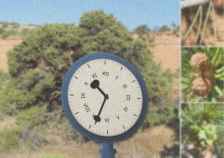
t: h=10 m=34
